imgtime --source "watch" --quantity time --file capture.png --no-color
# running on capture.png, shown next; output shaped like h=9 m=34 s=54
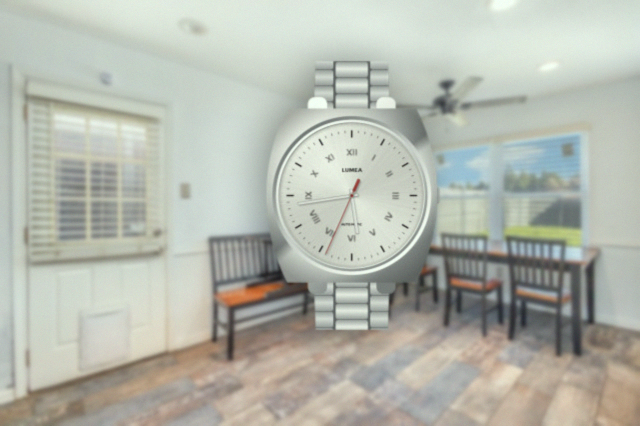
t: h=5 m=43 s=34
